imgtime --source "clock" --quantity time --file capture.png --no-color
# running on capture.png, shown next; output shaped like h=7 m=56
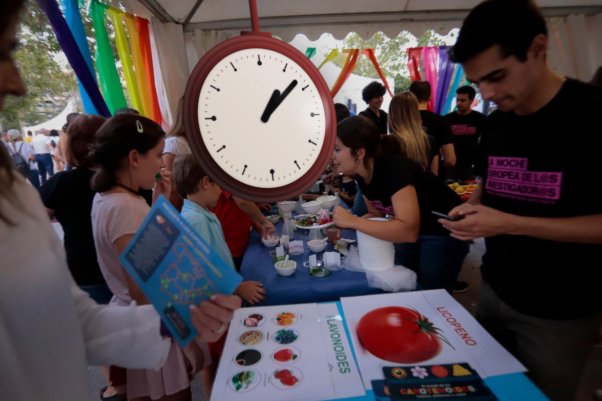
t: h=1 m=8
